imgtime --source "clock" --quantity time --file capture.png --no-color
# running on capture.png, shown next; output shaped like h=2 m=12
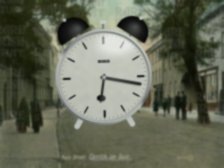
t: h=6 m=17
